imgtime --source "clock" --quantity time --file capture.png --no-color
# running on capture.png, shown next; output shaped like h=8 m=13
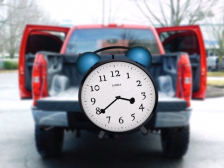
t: h=3 m=39
